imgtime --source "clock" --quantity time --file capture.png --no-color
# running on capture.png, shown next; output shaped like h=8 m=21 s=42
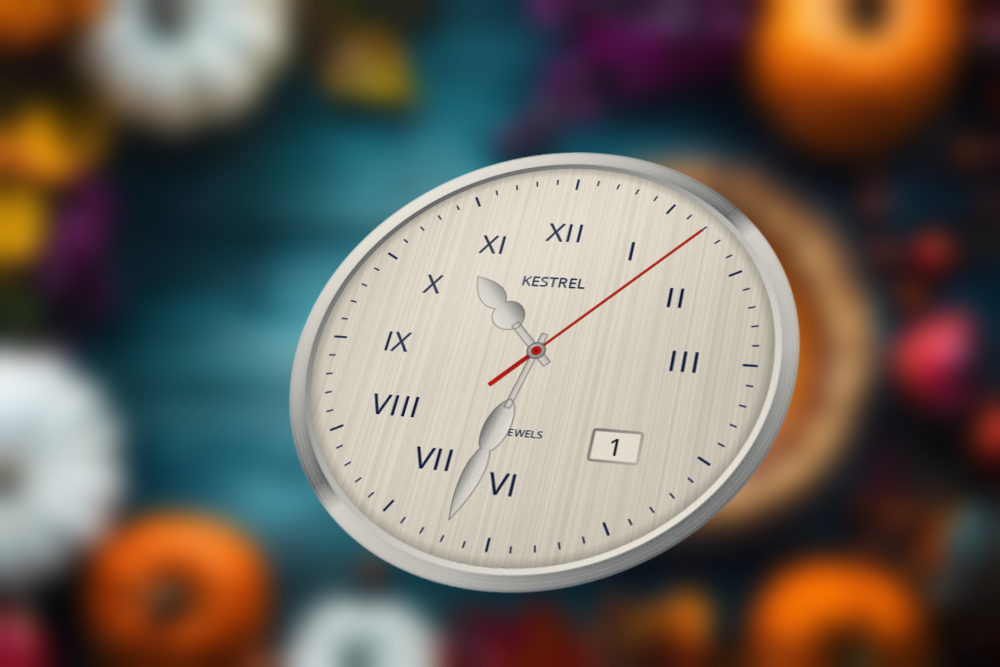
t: h=10 m=32 s=7
